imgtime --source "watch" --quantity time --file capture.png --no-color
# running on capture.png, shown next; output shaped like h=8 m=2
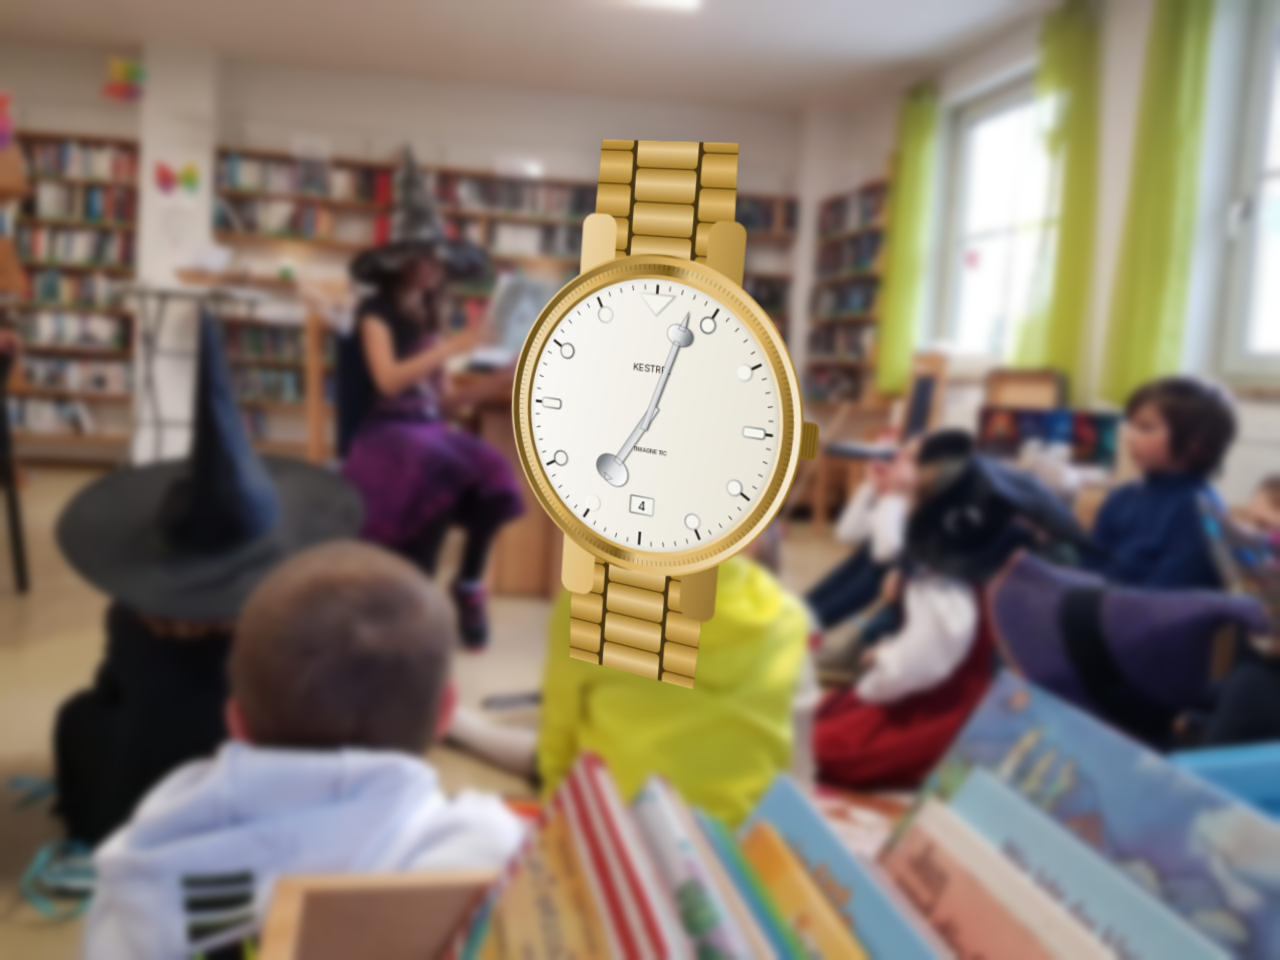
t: h=7 m=3
